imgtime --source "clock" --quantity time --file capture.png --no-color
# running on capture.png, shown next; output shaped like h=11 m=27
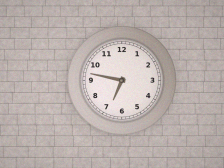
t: h=6 m=47
